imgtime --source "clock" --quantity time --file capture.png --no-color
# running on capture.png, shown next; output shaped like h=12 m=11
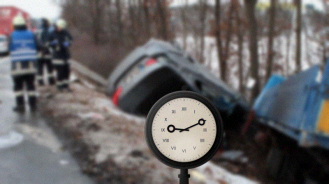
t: h=9 m=11
